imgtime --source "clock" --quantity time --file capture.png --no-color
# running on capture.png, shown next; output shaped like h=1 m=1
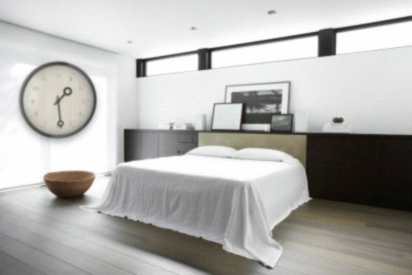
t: h=1 m=29
